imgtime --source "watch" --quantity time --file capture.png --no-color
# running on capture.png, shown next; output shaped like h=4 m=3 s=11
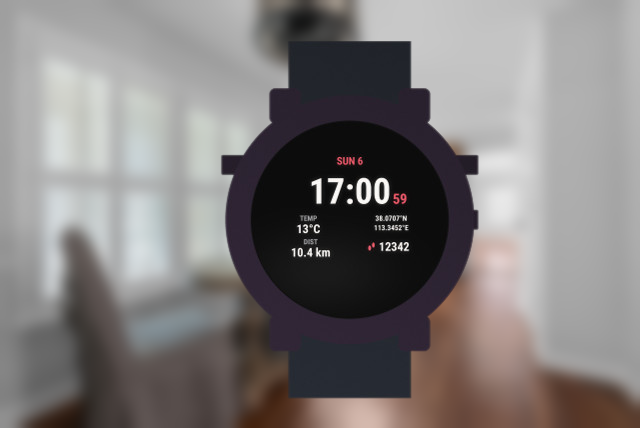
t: h=17 m=0 s=59
